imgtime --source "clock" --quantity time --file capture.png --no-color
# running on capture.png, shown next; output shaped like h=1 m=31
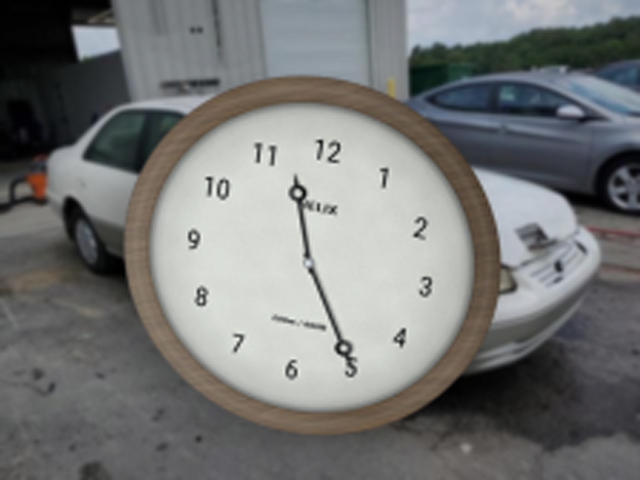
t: h=11 m=25
